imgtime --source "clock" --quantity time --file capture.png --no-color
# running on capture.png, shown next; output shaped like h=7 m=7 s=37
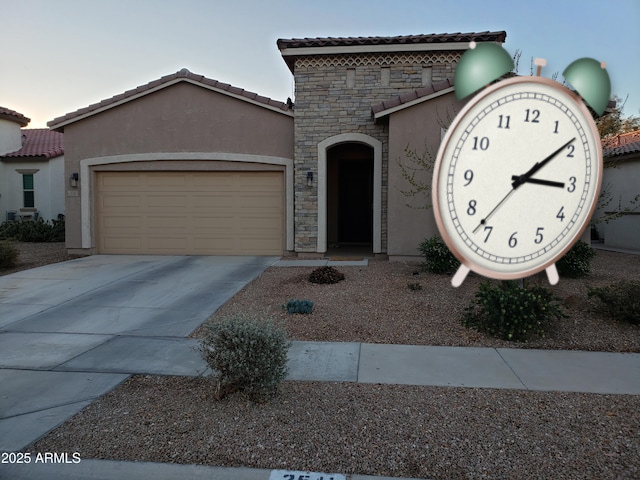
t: h=3 m=8 s=37
